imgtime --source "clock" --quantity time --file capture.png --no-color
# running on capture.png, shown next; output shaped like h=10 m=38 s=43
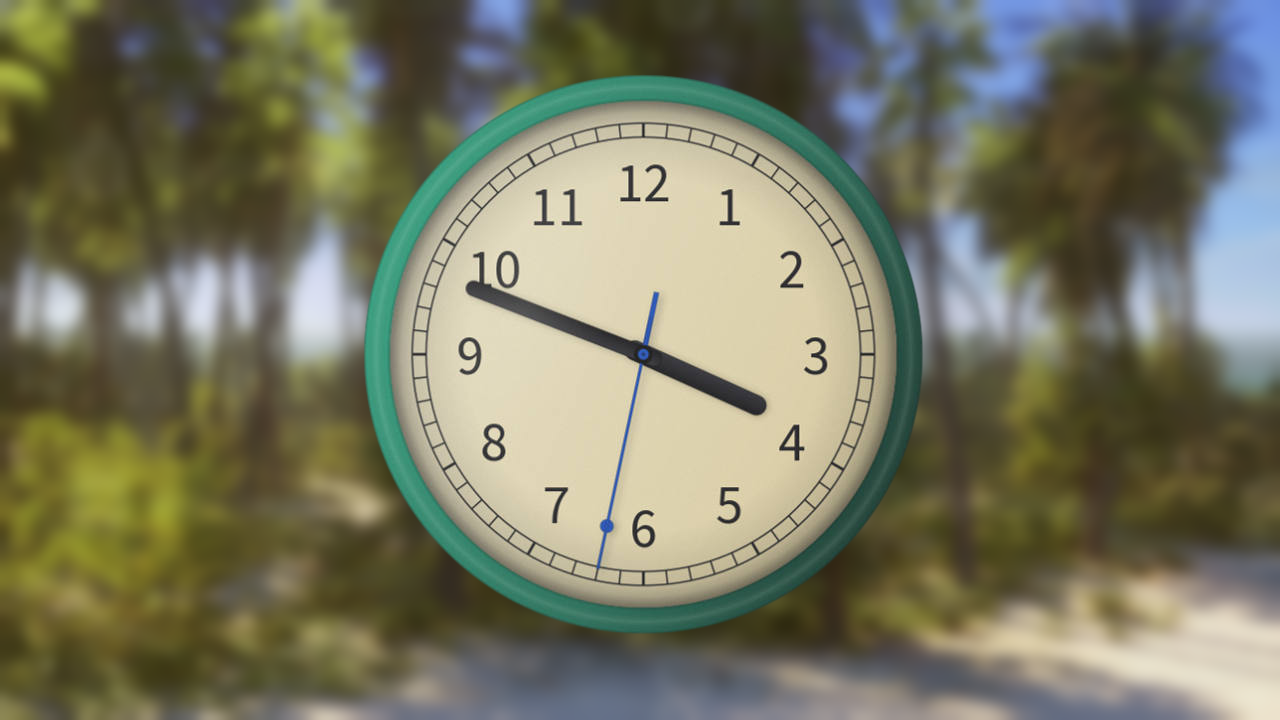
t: h=3 m=48 s=32
